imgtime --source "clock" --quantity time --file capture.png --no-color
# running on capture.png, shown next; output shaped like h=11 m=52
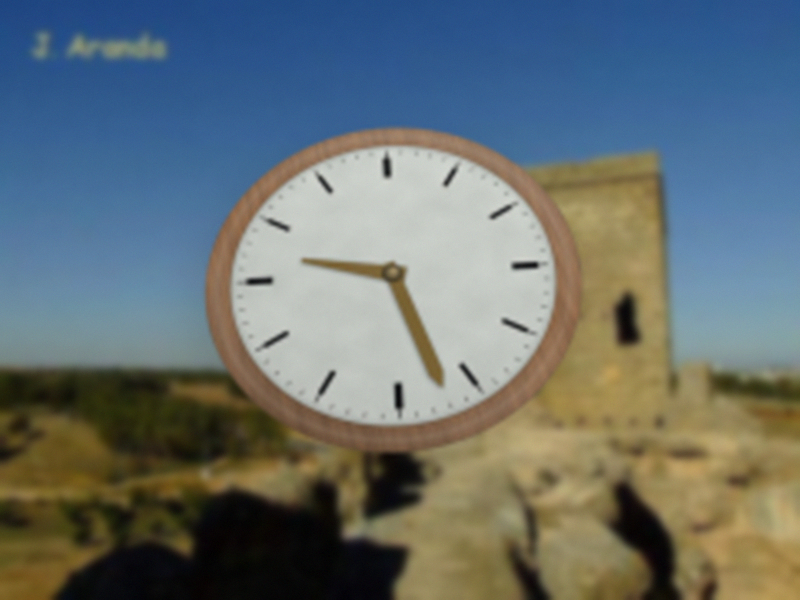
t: h=9 m=27
